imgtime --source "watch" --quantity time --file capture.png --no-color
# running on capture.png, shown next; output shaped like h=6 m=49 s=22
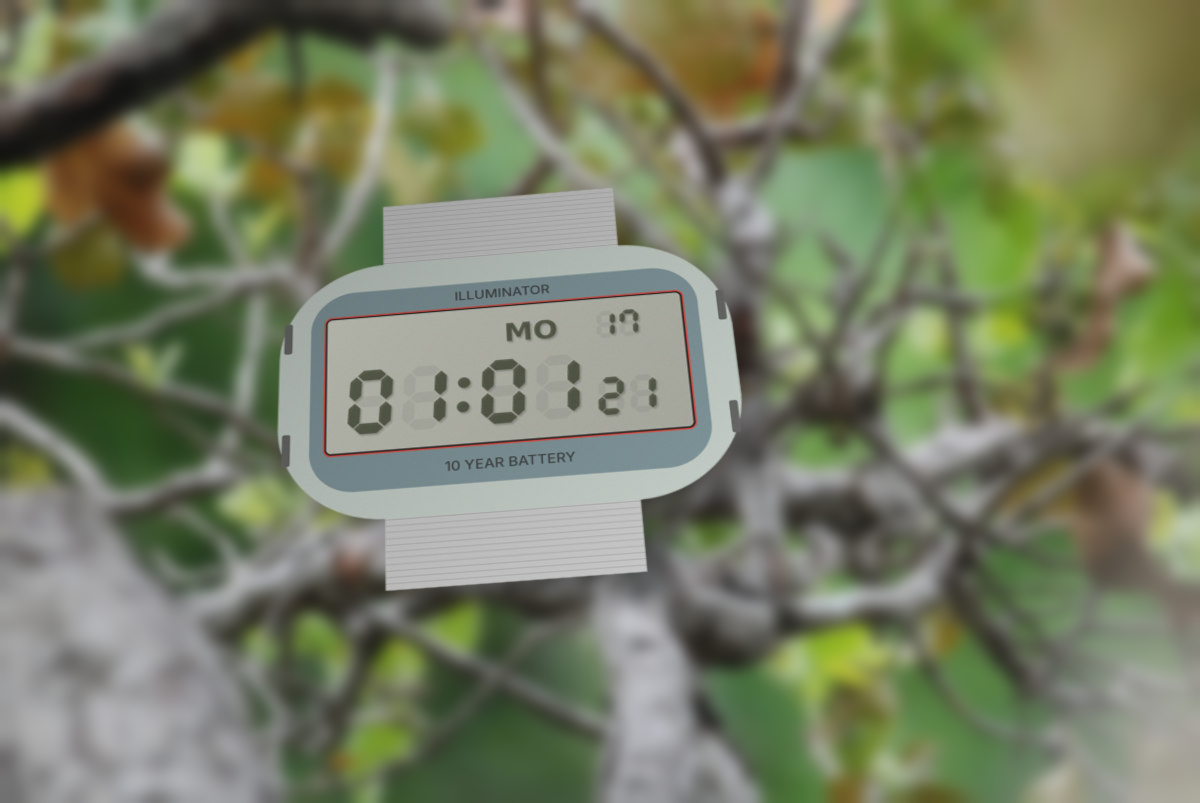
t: h=1 m=1 s=21
